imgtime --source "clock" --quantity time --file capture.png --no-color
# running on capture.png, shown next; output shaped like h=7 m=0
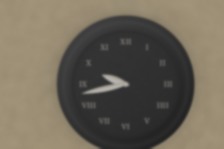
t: h=9 m=43
